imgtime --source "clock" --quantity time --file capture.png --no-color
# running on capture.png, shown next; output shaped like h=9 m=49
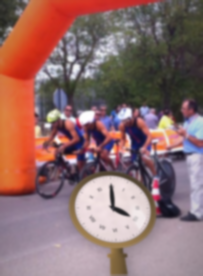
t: h=4 m=0
